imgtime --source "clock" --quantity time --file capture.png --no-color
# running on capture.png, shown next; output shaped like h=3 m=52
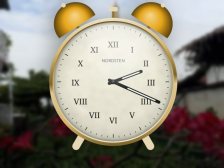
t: h=2 m=19
